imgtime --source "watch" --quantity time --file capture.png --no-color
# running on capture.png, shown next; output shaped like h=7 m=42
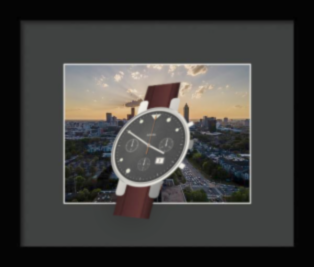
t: h=3 m=50
